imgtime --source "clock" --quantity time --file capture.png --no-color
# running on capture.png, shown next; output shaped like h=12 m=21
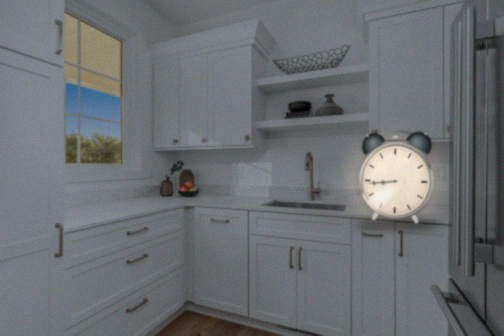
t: h=8 m=44
